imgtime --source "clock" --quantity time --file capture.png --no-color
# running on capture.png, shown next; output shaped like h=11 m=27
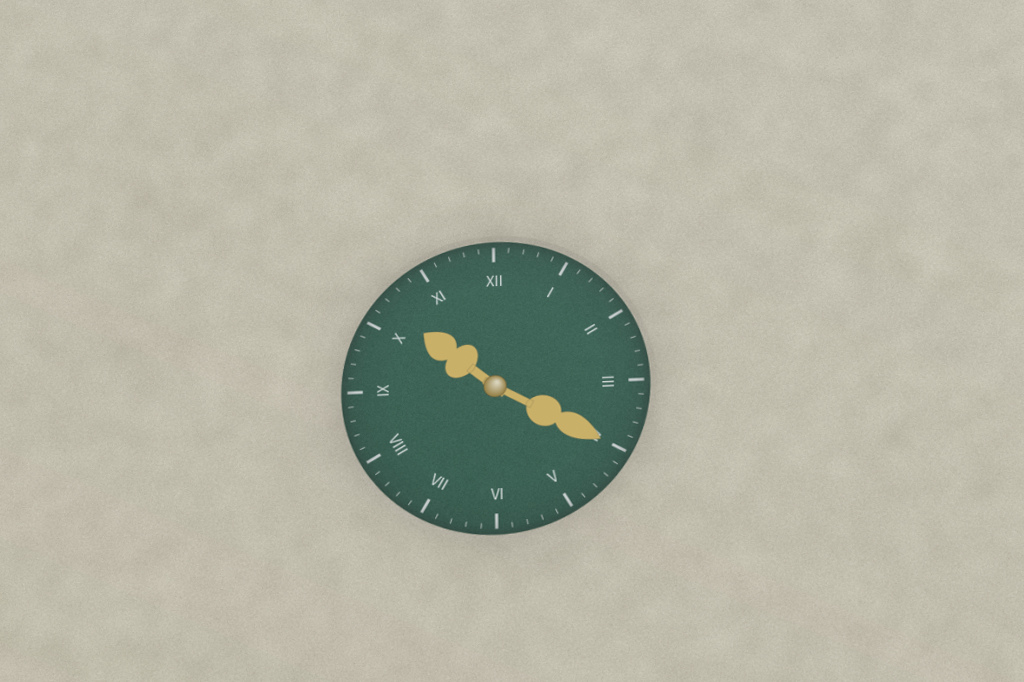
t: h=10 m=20
